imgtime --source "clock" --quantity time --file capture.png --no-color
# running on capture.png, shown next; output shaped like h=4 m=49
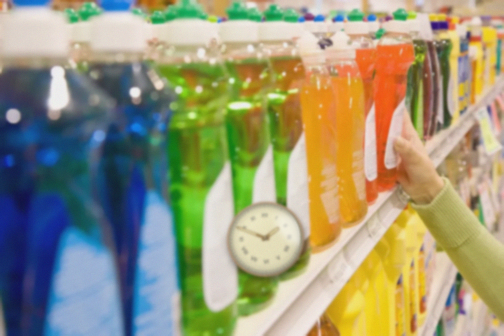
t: h=1 m=49
